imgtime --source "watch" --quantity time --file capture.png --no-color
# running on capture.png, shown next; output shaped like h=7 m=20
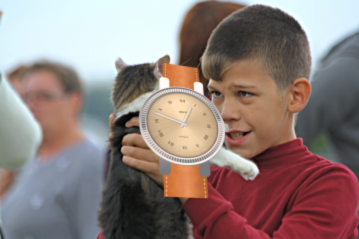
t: h=12 m=48
